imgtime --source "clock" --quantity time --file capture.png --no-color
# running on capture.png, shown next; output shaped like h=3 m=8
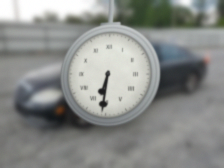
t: h=6 m=31
